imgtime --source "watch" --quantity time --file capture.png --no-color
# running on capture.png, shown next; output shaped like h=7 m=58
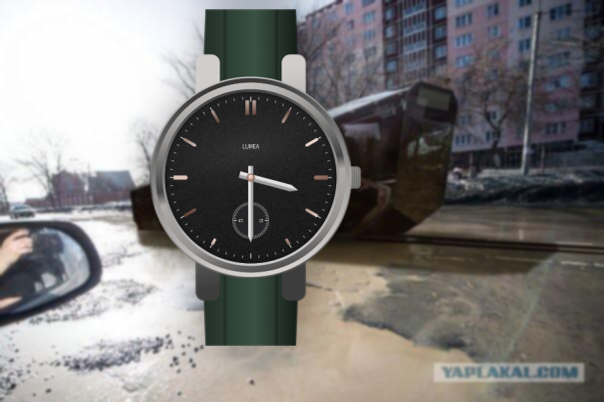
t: h=3 m=30
